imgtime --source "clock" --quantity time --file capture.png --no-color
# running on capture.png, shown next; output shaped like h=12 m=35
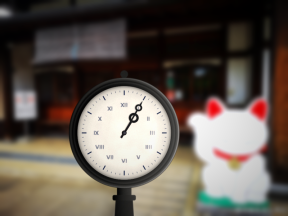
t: h=1 m=5
